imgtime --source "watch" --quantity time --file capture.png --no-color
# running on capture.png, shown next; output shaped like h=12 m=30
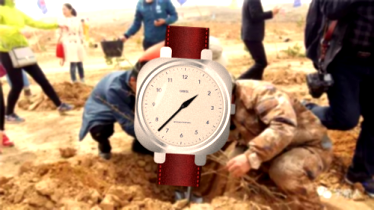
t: h=1 m=37
